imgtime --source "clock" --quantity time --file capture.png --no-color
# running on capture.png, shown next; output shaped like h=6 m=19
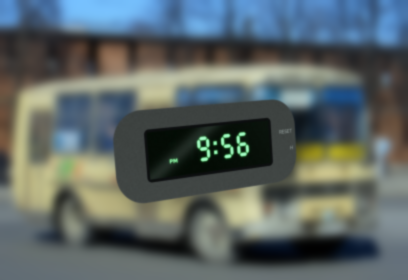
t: h=9 m=56
